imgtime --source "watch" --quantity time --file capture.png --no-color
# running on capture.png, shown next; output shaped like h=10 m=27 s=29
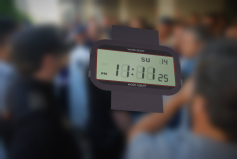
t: h=11 m=11 s=25
